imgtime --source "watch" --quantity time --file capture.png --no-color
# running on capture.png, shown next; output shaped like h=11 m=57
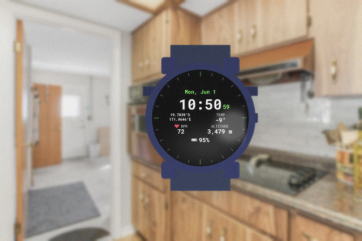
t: h=10 m=50
